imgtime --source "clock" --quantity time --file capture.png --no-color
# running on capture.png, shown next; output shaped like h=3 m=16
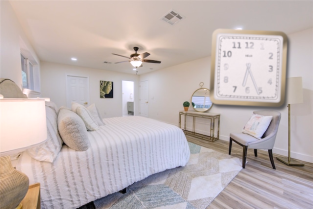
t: h=6 m=26
